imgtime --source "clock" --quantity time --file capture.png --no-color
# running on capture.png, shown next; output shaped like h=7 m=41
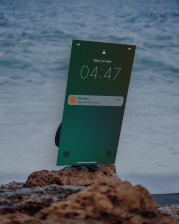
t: h=4 m=47
